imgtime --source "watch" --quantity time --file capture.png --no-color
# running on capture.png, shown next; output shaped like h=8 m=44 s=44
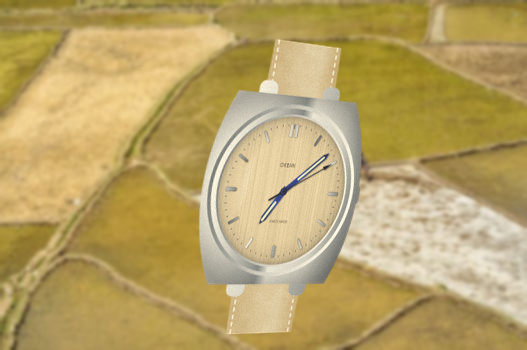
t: h=7 m=8 s=10
